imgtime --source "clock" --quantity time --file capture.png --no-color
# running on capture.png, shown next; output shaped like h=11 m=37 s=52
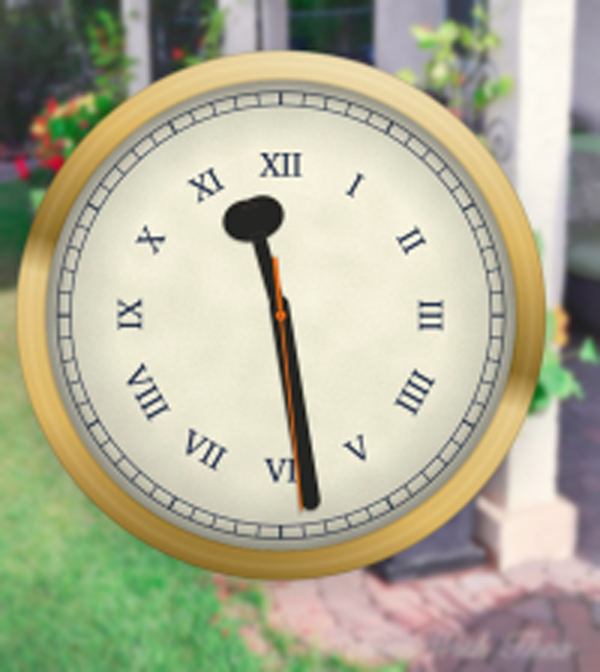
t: h=11 m=28 s=29
